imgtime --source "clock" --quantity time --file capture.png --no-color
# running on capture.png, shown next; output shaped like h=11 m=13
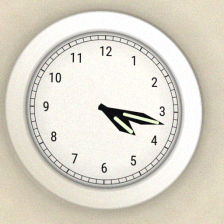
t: h=4 m=17
